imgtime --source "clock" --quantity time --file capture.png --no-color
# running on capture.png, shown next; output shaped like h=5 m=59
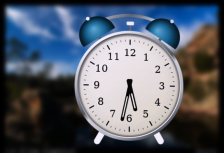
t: h=5 m=32
